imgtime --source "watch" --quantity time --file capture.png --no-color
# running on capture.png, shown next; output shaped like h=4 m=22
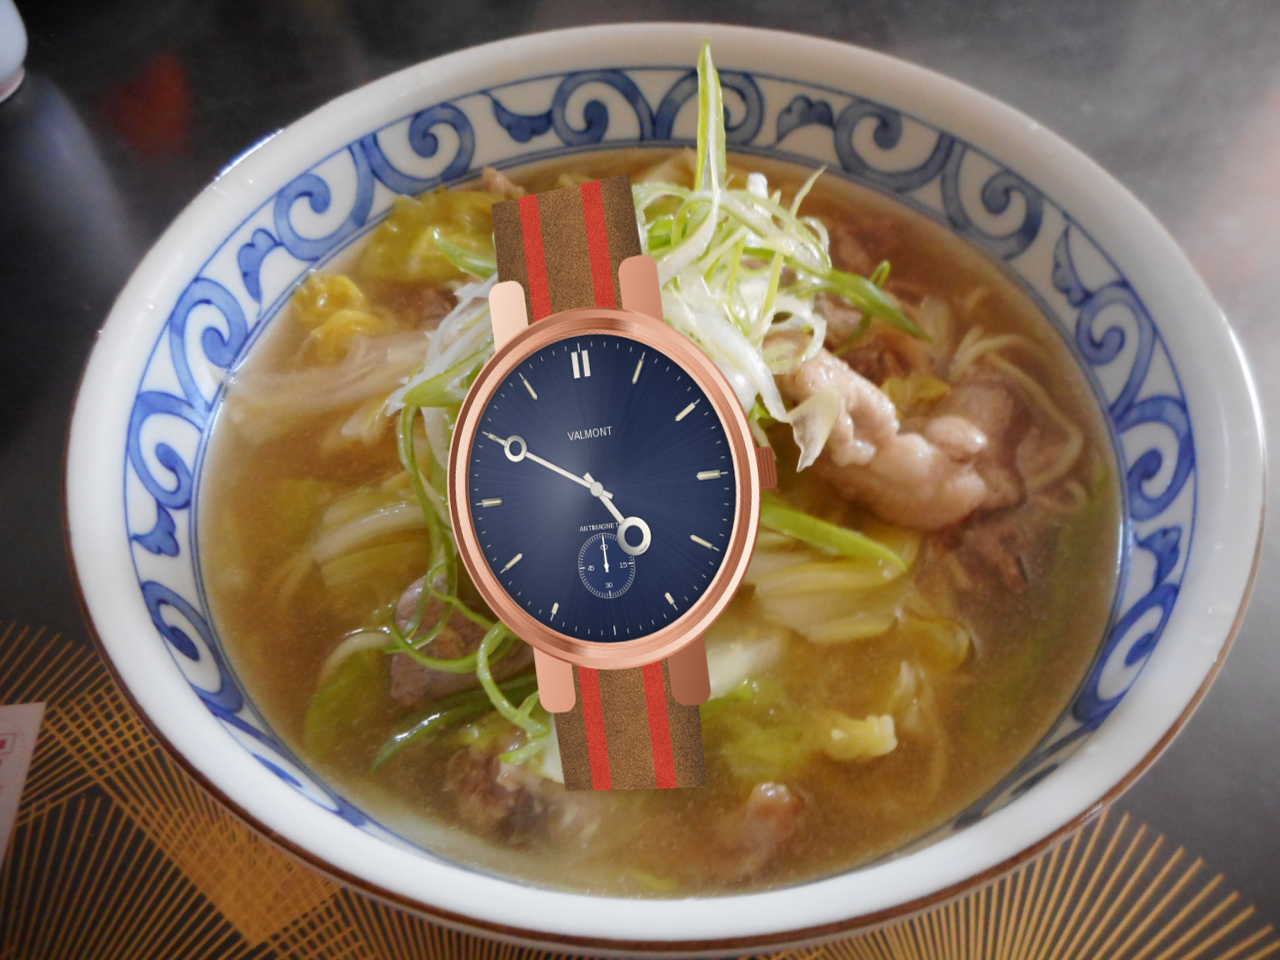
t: h=4 m=50
